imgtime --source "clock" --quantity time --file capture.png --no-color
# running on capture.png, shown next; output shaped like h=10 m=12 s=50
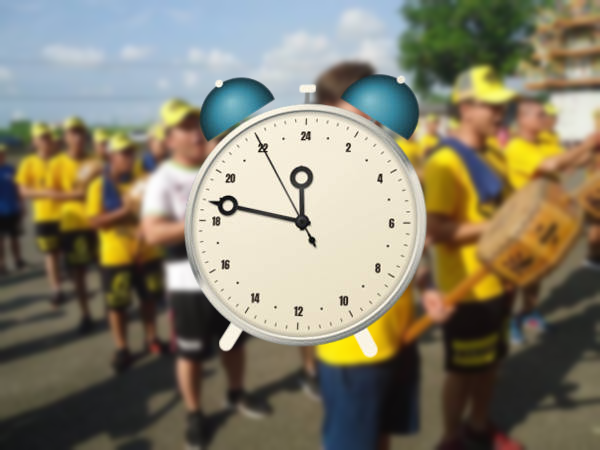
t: h=23 m=46 s=55
